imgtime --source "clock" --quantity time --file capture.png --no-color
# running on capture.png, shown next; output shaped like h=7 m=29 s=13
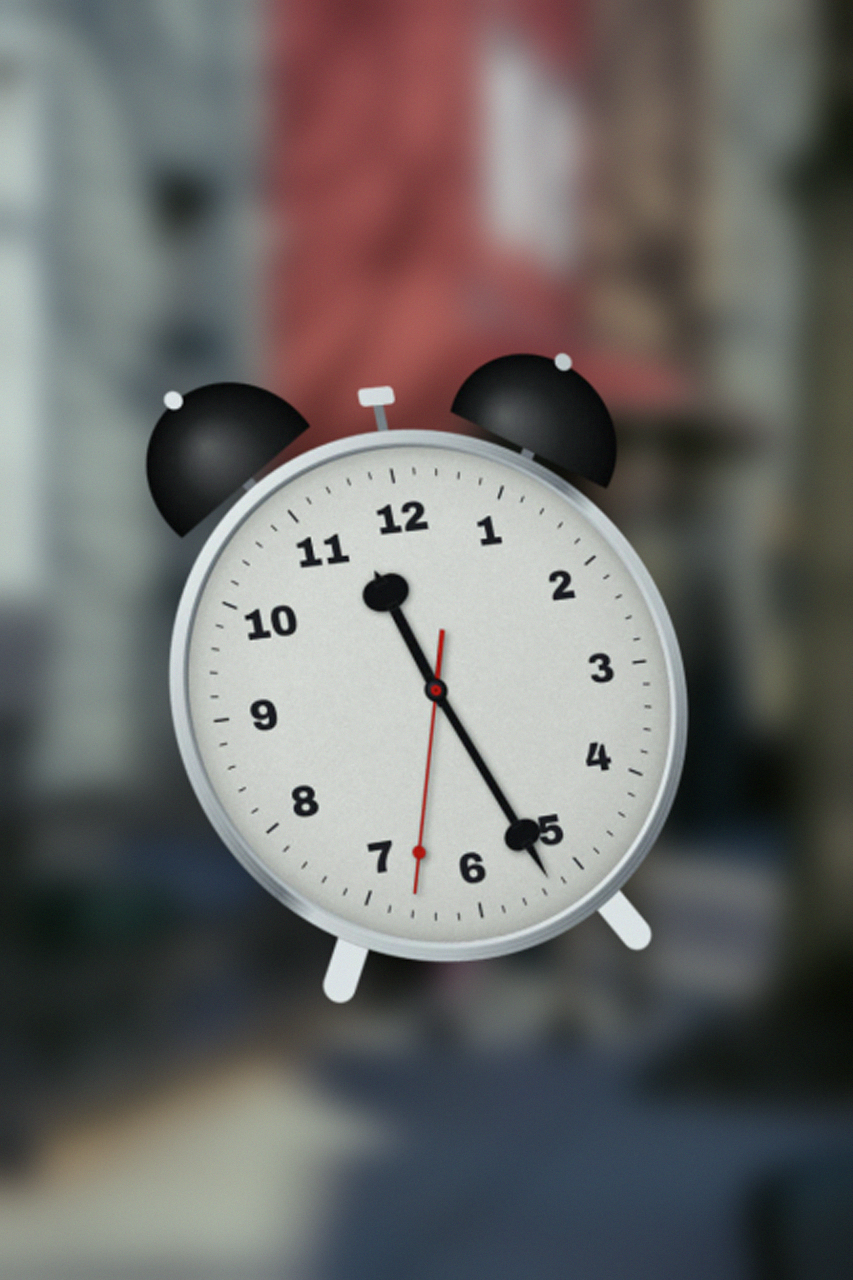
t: h=11 m=26 s=33
